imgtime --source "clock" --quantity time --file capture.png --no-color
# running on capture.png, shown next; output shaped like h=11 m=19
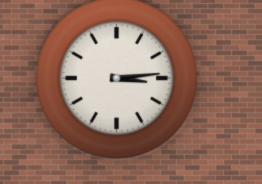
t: h=3 m=14
